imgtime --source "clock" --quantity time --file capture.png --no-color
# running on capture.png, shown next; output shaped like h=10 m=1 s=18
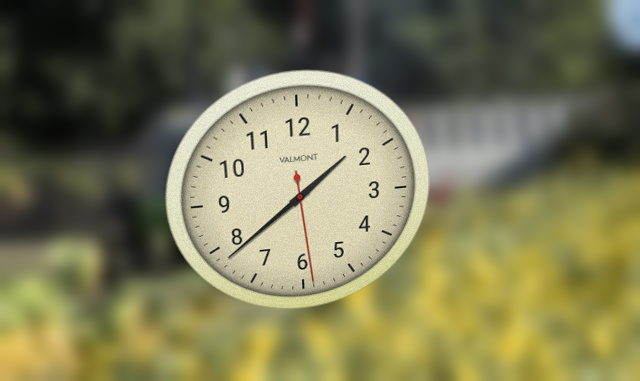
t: h=1 m=38 s=29
